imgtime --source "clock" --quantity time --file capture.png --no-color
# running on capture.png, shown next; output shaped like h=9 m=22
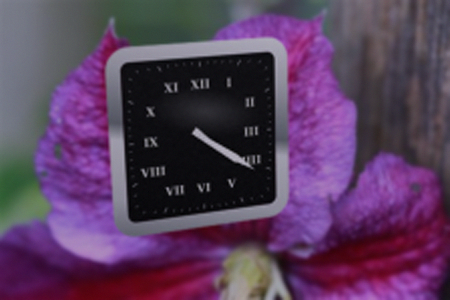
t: h=4 m=21
